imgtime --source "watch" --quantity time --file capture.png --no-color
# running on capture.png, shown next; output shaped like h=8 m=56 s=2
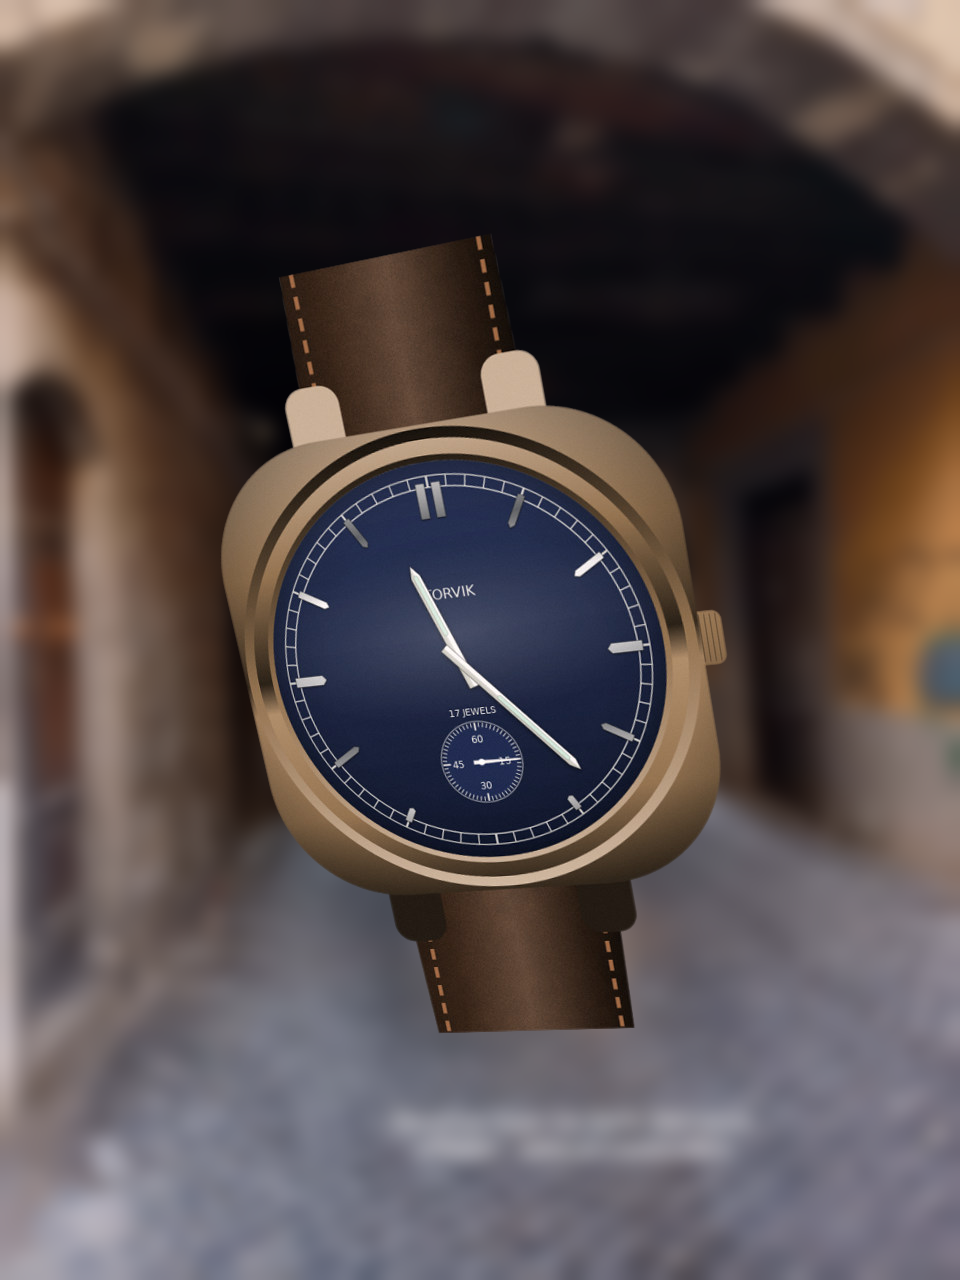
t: h=11 m=23 s=15
